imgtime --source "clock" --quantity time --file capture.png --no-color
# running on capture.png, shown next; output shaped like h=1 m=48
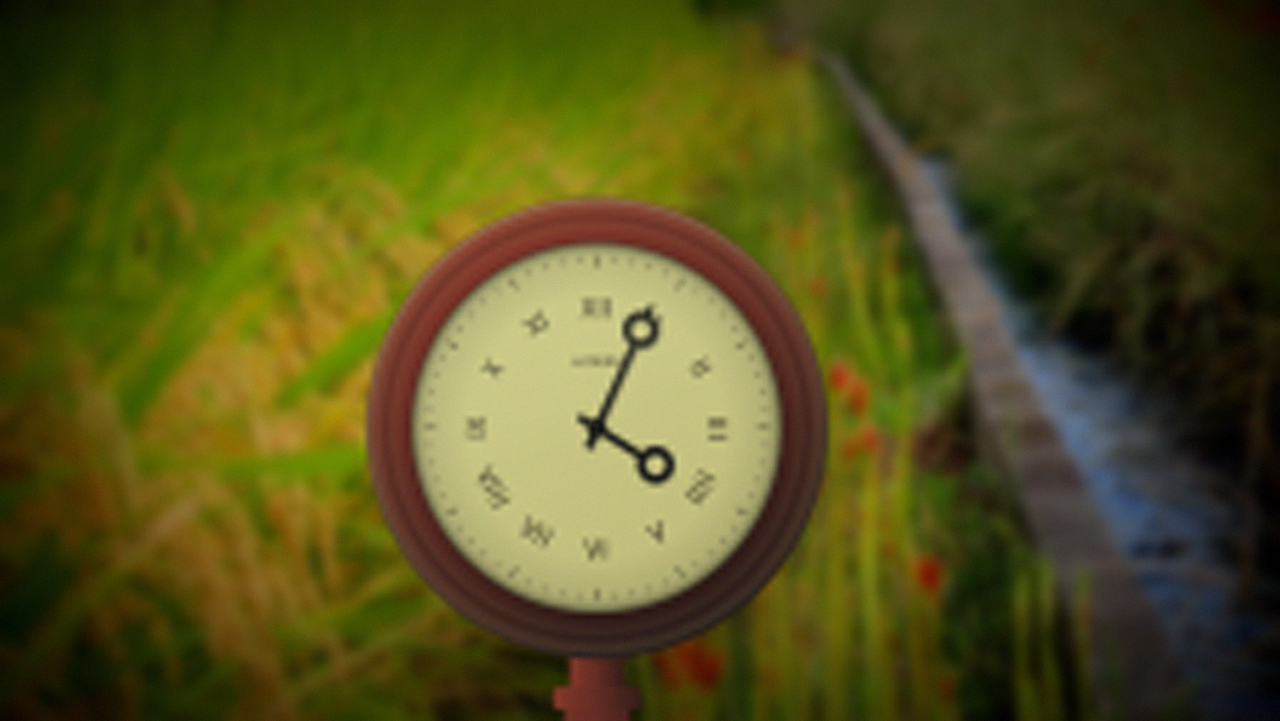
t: h=4 m=4
